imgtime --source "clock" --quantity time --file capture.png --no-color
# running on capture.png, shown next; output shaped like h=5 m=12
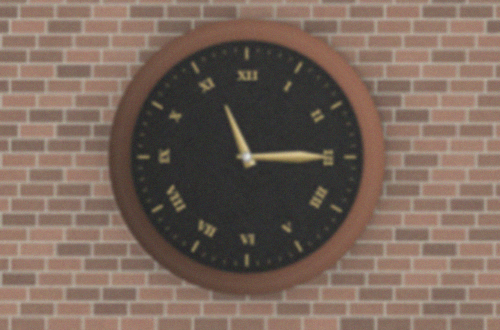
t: h=11 m=15
